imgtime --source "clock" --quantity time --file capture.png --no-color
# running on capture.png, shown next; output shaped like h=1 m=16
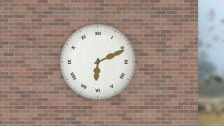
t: h=6 m=11
